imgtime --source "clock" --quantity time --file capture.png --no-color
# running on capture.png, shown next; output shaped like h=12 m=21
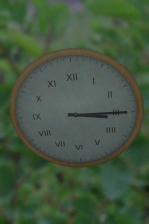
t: h=3 m=15
